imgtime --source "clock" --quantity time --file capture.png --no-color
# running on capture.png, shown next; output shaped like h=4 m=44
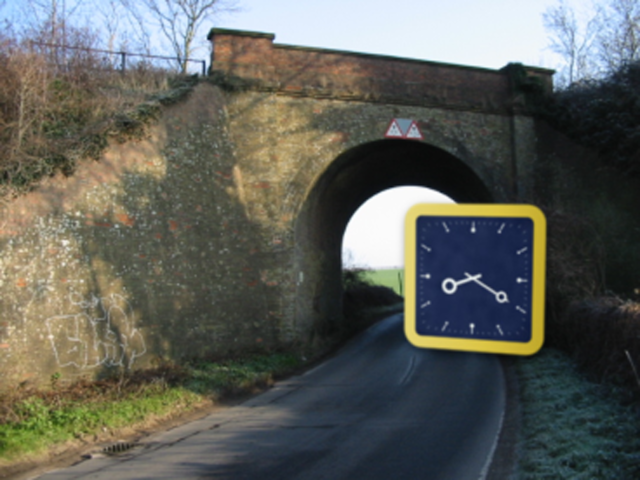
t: h=8 m=20
